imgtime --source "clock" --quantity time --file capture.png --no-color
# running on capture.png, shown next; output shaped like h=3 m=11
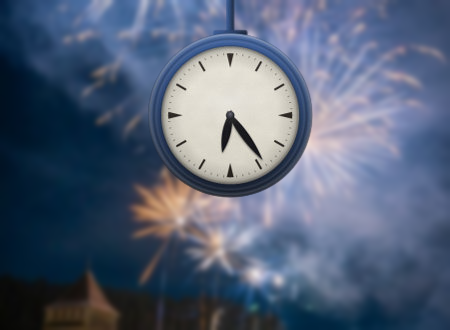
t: h=6 m=24
